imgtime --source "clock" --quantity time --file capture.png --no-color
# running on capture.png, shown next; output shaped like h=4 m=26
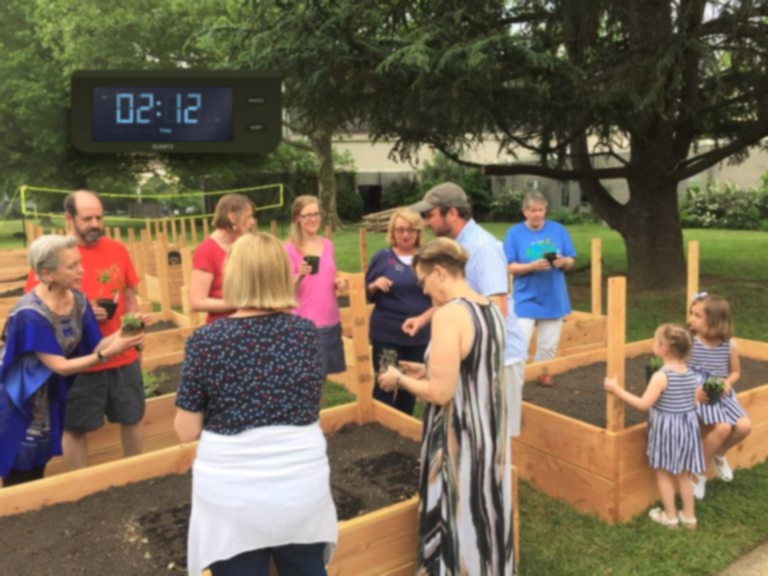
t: h=2 m=12
